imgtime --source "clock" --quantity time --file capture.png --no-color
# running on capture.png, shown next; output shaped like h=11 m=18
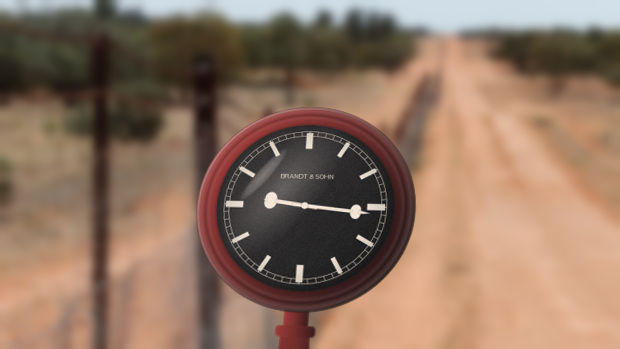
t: h=9 m=16
